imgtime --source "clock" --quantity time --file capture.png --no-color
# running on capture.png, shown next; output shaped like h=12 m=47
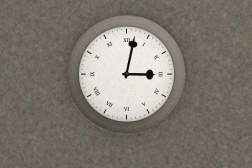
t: h=3 m=2
